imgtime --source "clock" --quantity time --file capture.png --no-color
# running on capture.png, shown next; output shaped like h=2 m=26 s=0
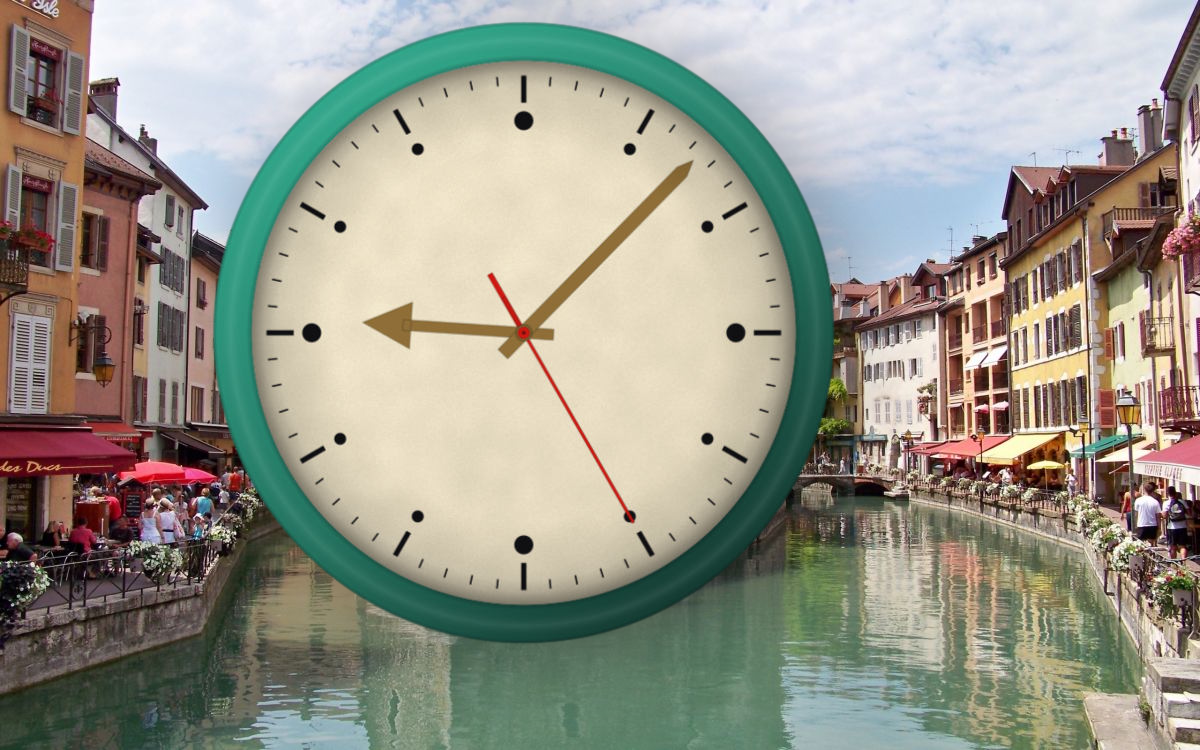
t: h=9 m=7 s=25
